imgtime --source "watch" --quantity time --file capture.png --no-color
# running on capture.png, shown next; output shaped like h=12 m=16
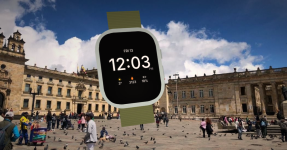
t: h=12 m=3
